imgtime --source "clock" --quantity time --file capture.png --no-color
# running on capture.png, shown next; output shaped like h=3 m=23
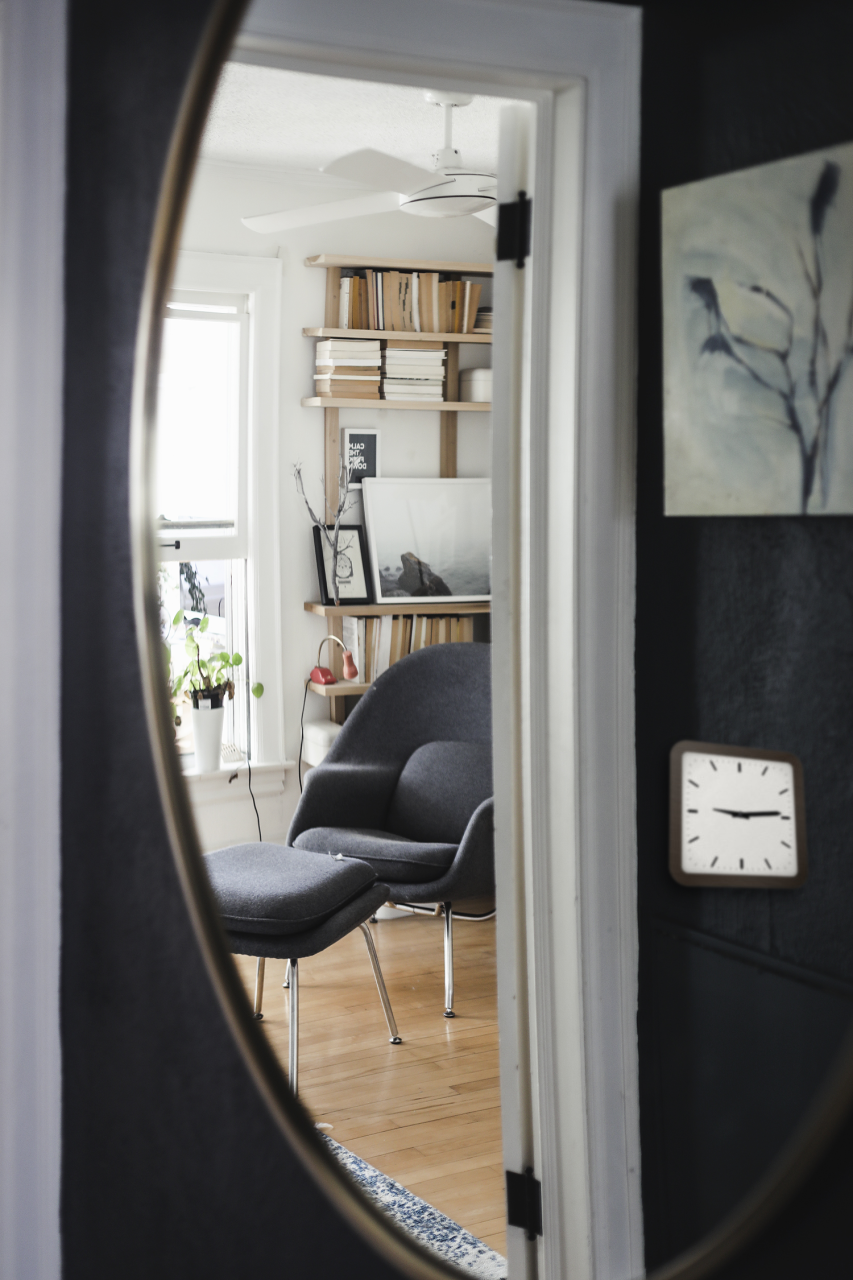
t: h=9 m=14
